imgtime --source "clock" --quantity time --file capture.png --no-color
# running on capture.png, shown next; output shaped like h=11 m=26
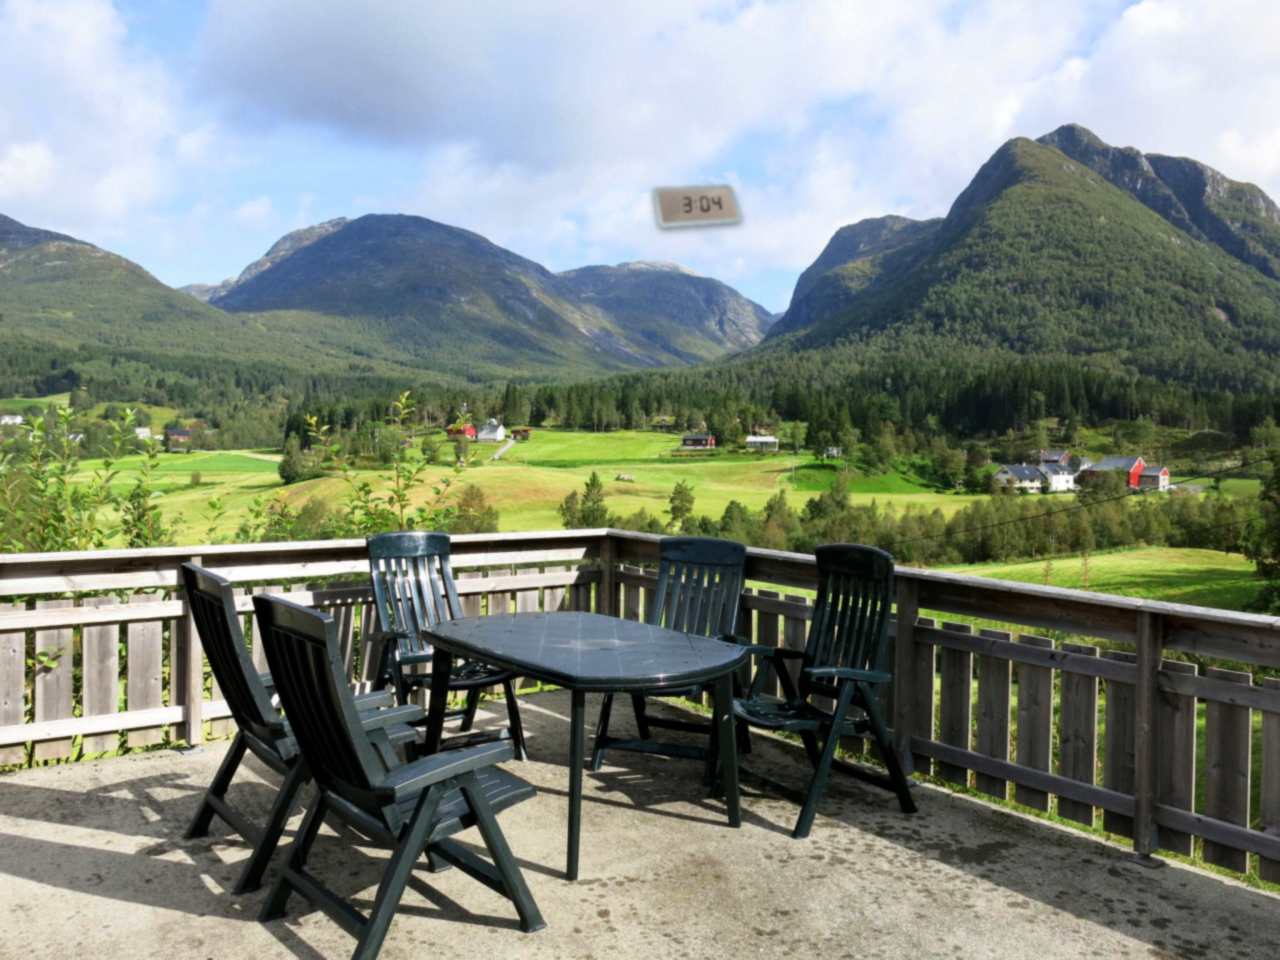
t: h=3 m=4
